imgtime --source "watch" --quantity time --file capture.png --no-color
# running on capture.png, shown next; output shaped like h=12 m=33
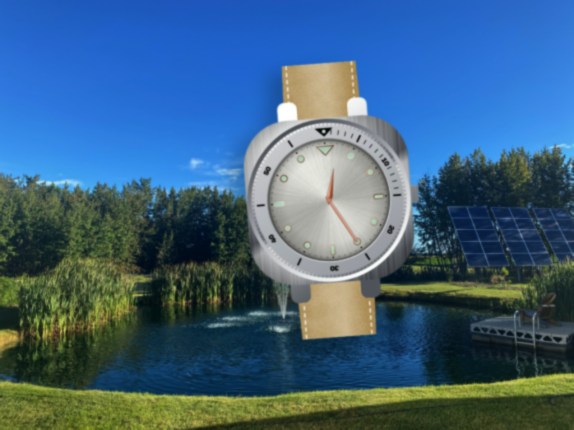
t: h=12 m=25
